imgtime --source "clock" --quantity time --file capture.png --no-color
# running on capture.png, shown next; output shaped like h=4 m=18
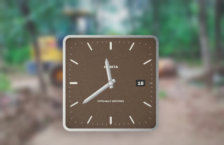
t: h=11 m=39
